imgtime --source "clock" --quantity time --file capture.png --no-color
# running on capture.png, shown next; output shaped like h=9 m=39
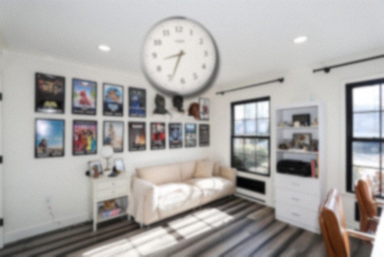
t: h=8 m=34
